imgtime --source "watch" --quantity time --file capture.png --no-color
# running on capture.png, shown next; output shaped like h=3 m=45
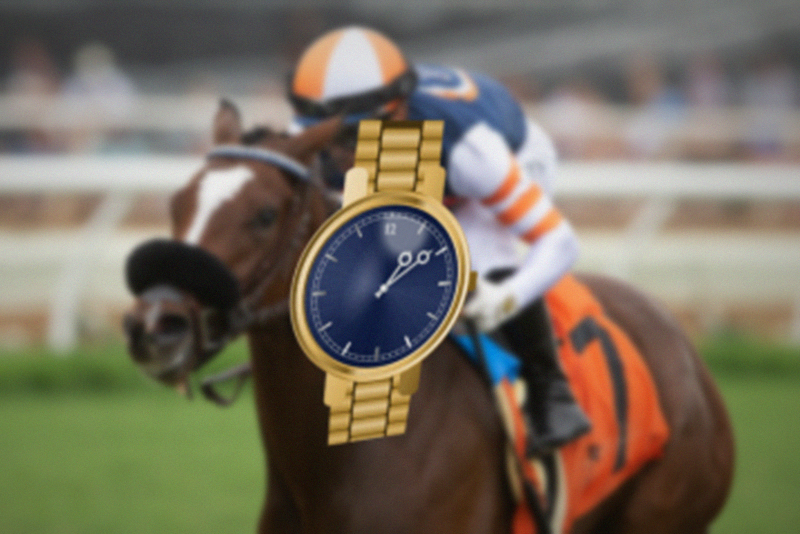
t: h=1 m=9
